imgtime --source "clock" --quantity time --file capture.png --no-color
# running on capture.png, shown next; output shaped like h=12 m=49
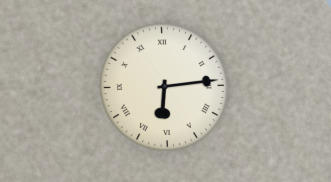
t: h=6 m=14
